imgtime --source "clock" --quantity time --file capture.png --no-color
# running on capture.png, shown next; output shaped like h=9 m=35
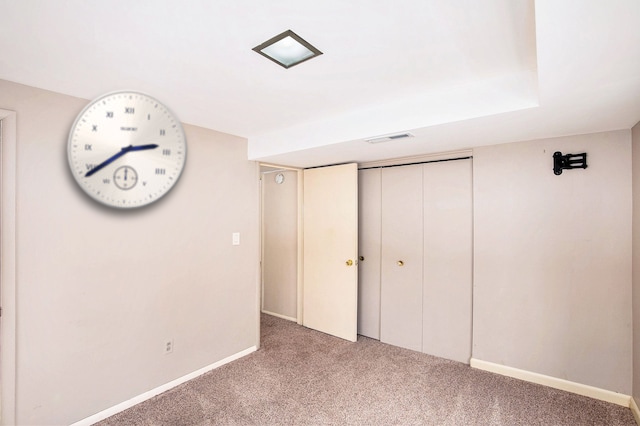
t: h=2 m=39
